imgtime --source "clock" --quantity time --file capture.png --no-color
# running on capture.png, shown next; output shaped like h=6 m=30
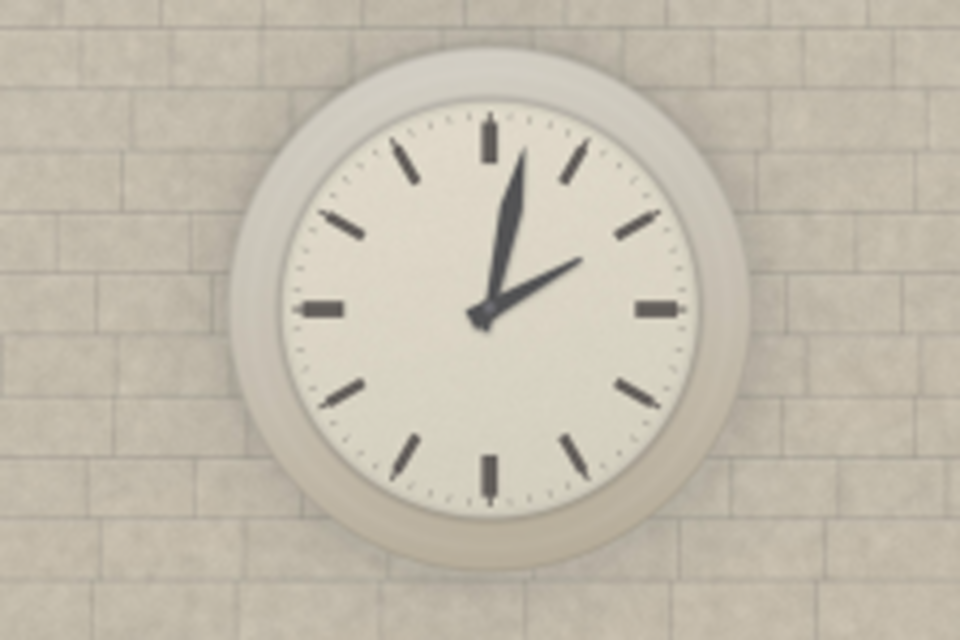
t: h=2 m=2
